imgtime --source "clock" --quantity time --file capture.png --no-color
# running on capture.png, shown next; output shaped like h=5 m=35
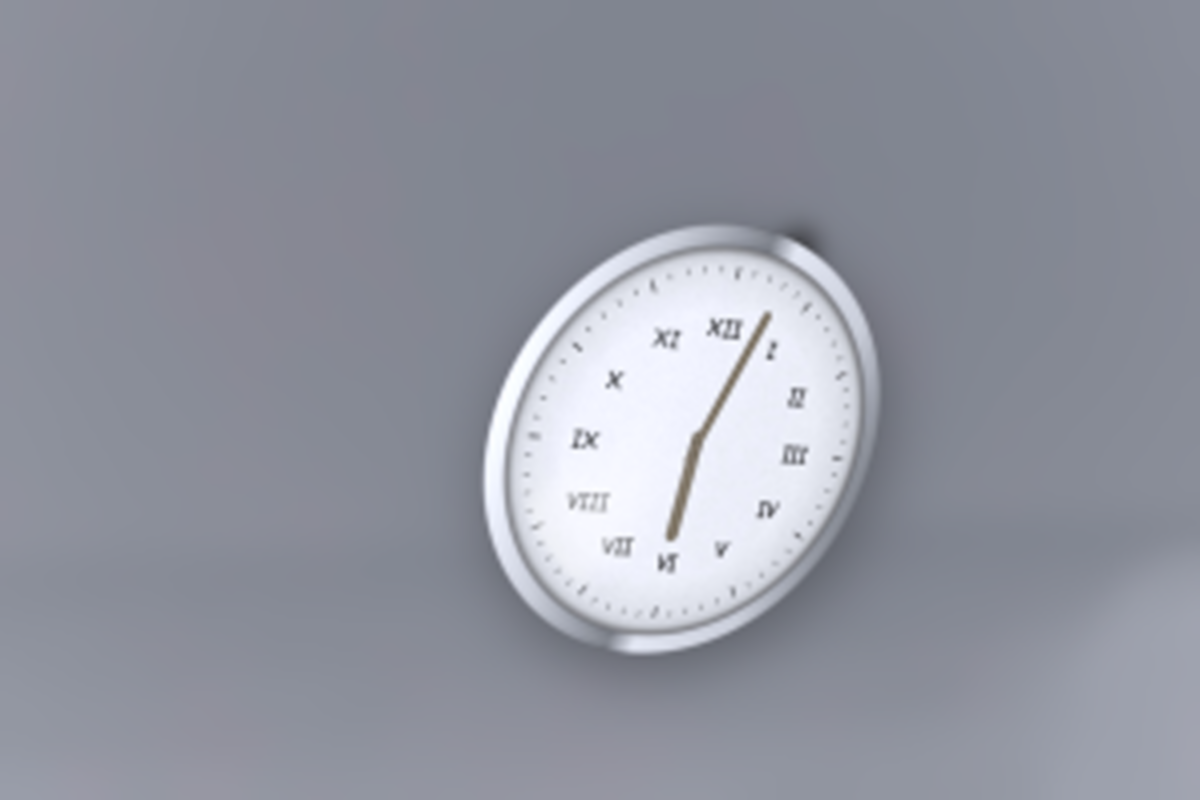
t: h=6 m=3
